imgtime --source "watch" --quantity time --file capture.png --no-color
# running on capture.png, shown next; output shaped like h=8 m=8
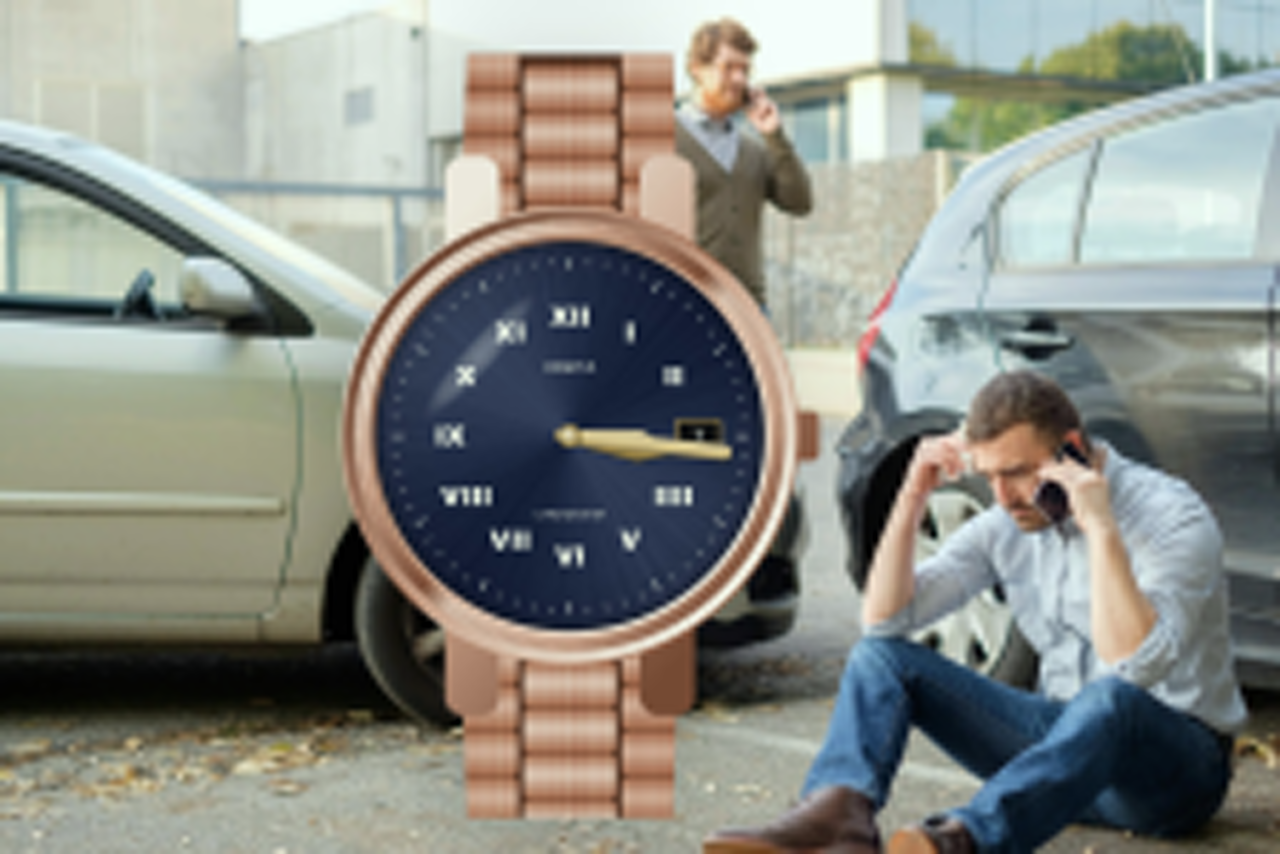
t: h=3 m=16
